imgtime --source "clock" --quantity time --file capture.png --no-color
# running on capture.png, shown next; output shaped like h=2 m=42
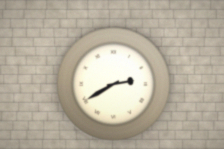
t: h=2 m=40
